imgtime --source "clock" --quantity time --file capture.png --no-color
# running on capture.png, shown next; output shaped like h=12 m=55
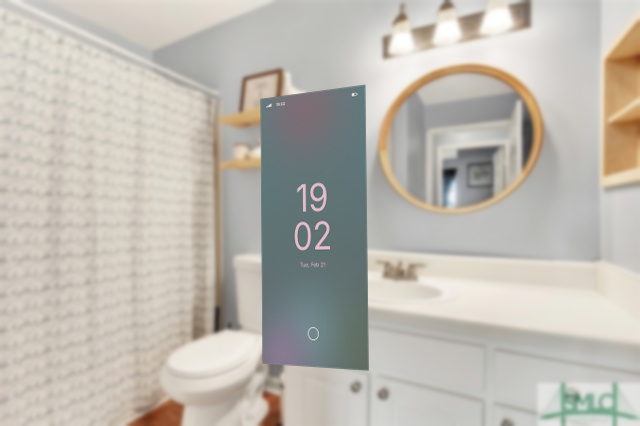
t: h=19 m=2
